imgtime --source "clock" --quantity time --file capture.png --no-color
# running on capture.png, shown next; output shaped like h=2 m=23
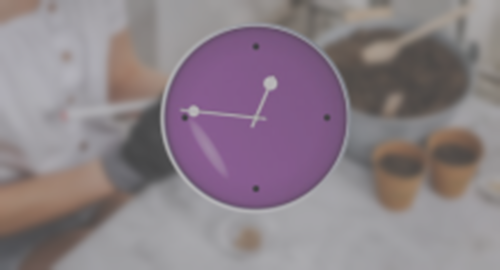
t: h=12 m=46
